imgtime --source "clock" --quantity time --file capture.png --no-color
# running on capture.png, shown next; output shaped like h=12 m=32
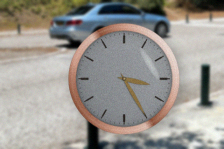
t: h=3 m=25
